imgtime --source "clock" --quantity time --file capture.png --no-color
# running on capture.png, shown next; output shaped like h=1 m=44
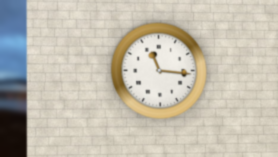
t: h=11 m=16
